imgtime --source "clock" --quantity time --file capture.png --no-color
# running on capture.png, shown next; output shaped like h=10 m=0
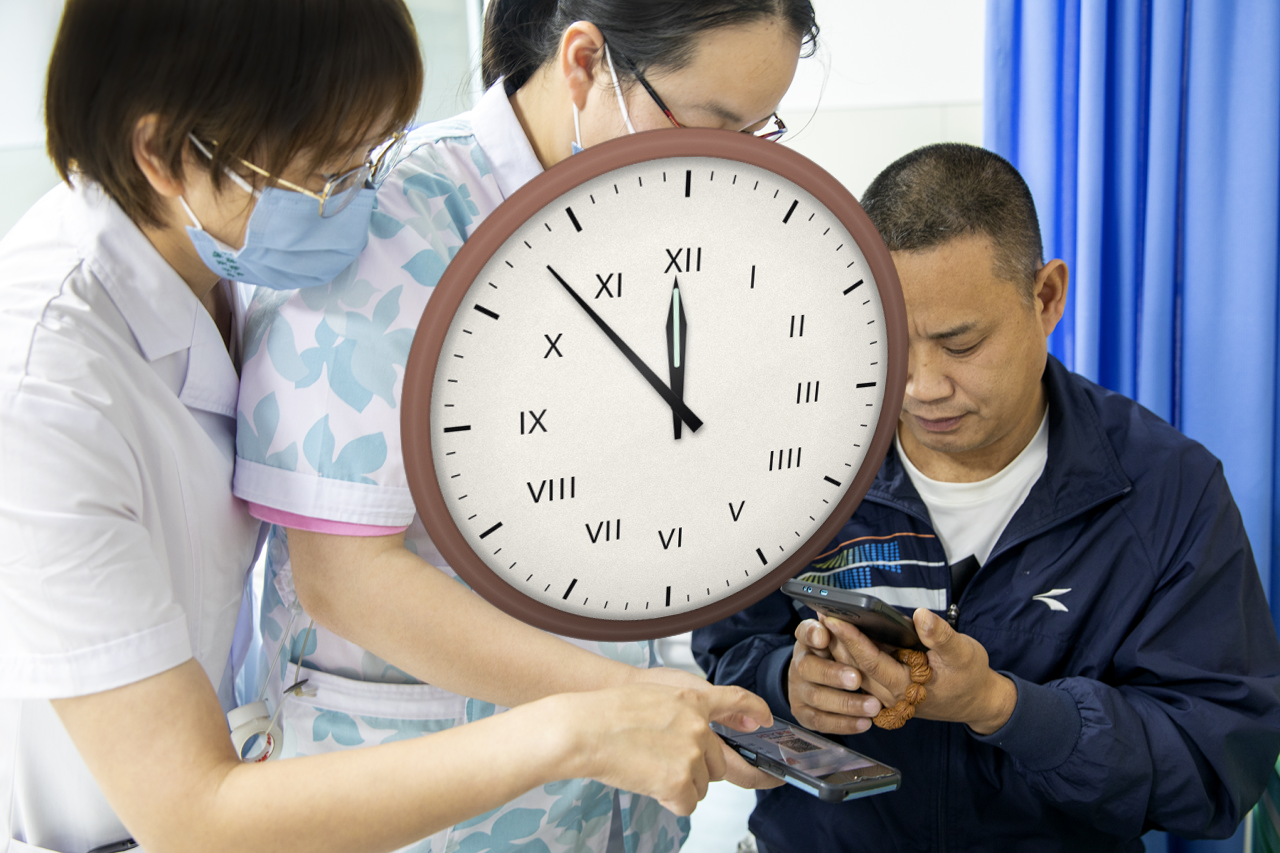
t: h=11 m=53
